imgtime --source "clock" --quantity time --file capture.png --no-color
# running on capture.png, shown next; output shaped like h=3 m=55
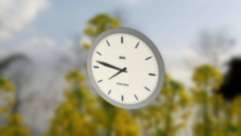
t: h=7 m=47
